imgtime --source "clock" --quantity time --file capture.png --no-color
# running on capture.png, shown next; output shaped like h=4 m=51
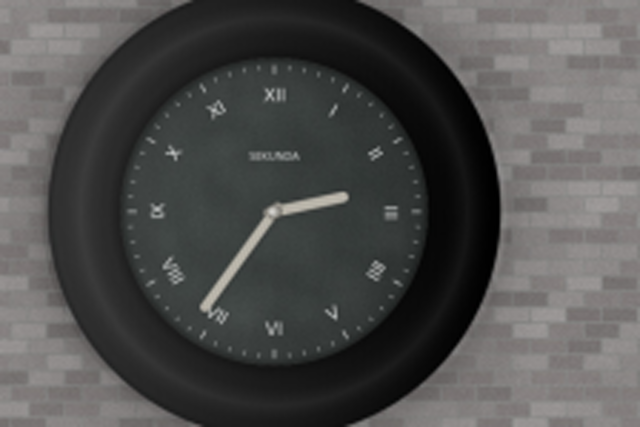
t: h=2 m=36
